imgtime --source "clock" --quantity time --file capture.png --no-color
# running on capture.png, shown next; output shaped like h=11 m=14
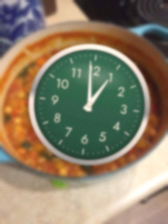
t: h=12 m=59
